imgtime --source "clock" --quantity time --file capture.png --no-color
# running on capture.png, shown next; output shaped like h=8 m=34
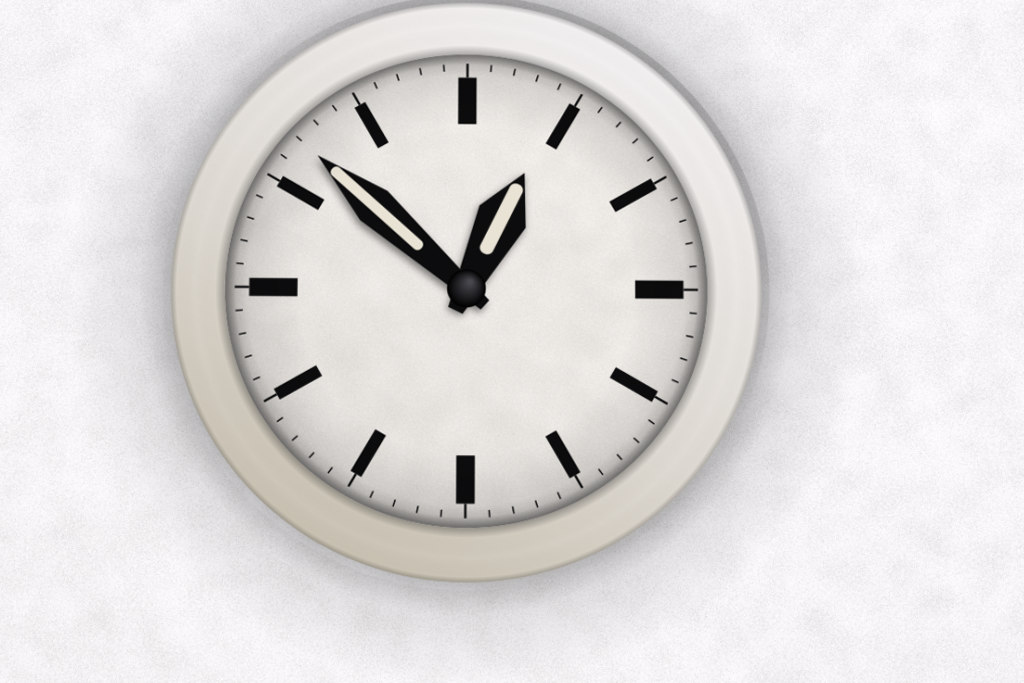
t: h=12 m=52
